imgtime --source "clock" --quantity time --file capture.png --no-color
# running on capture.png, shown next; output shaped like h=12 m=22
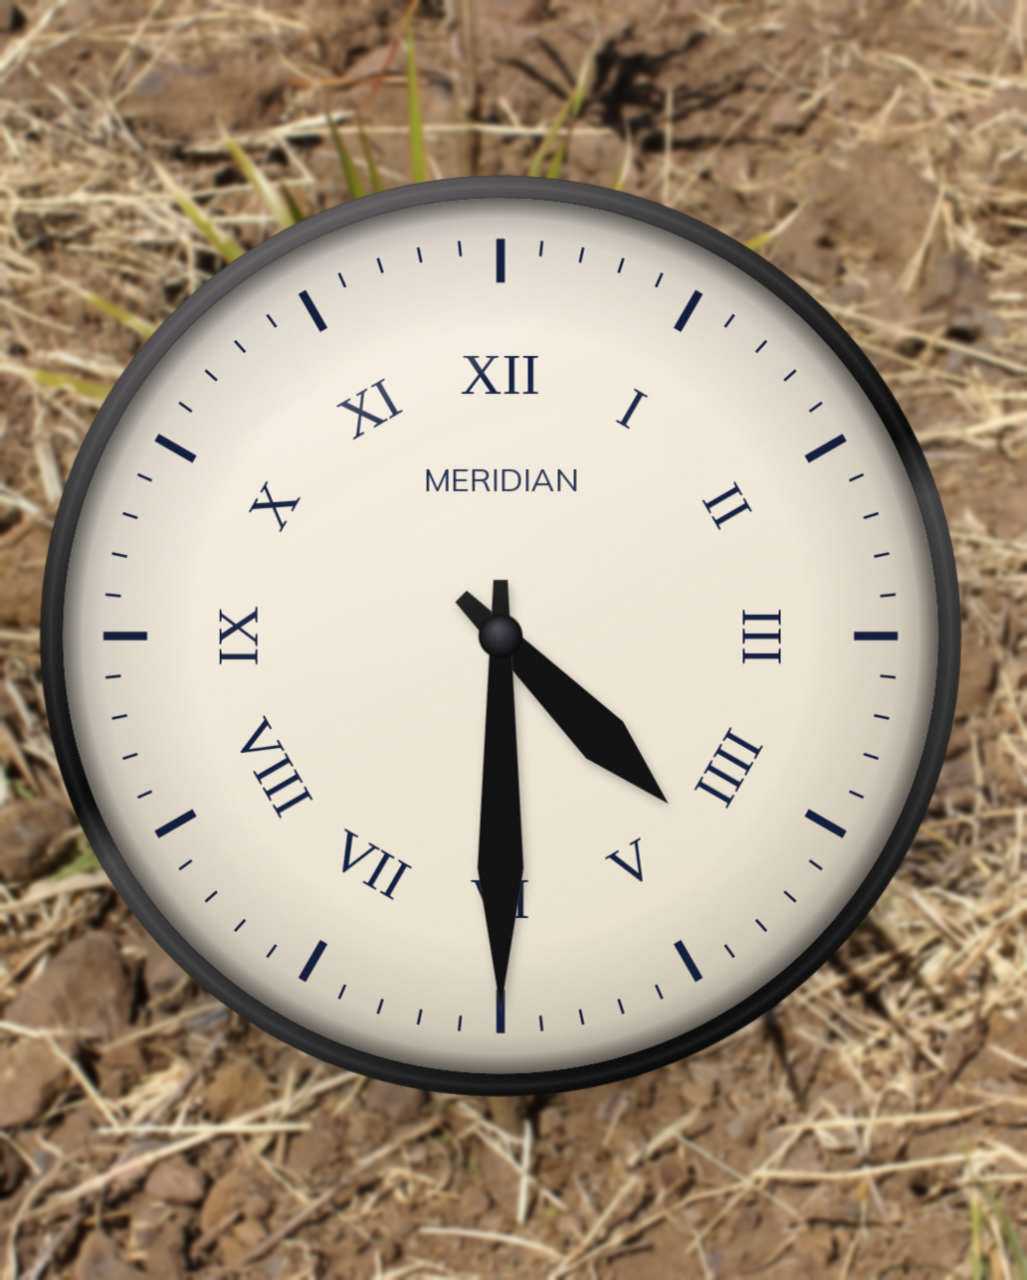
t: h=4 m=30
